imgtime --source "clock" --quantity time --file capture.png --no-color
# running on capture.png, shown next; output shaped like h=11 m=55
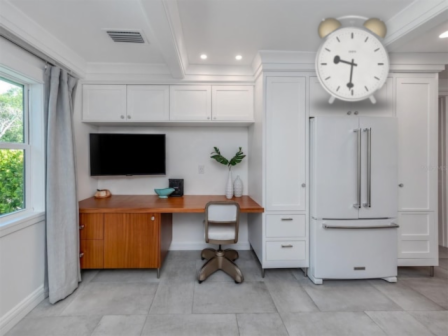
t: h=9 m=31
